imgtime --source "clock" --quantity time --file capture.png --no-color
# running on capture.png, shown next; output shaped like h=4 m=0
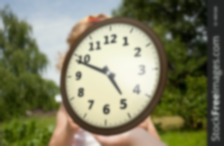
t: h=4 m=49
